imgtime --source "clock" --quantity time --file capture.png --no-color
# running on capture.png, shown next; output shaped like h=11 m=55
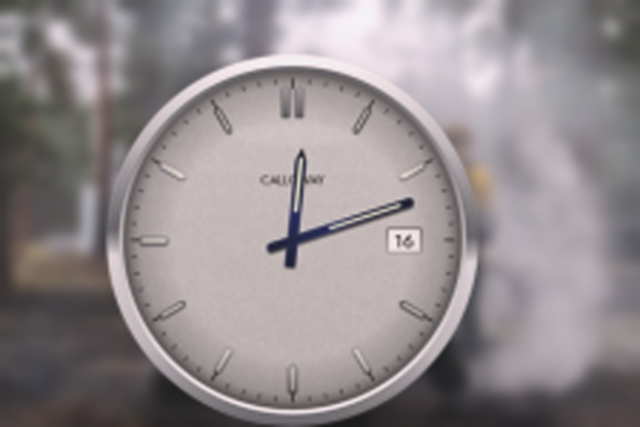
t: h=12 m=12
